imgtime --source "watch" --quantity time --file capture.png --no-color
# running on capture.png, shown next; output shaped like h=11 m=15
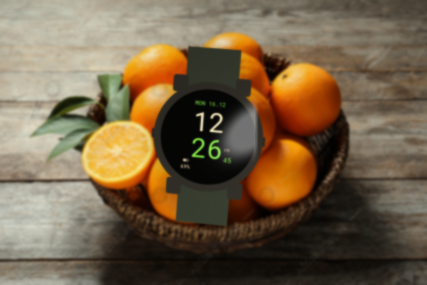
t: h=12 m=26
